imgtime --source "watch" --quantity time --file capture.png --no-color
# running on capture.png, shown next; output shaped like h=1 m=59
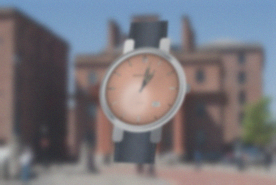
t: h=1 m=2
